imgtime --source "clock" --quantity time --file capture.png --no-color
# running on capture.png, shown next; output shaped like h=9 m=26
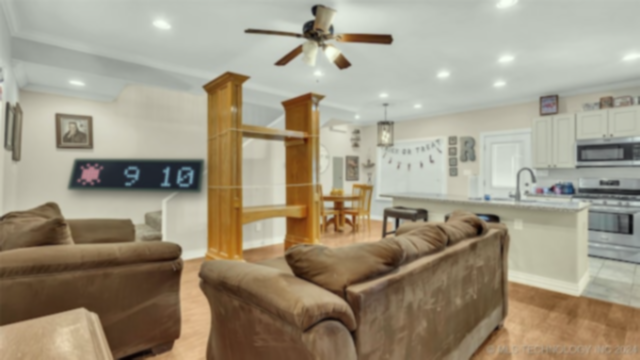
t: h=9 m=10
